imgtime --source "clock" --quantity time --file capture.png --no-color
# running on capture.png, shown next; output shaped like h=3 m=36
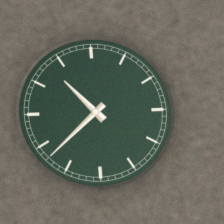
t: h=10 m=38
